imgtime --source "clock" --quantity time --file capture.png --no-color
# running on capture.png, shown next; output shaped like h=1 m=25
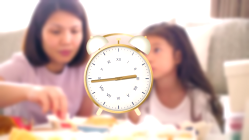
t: h=2 m=44
